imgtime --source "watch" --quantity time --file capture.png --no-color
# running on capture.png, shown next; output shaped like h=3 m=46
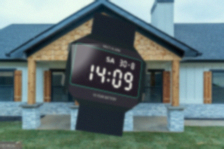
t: h=14 m=9
